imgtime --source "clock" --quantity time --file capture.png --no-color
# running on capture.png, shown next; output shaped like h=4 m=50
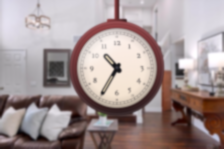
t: h=10 m=35
